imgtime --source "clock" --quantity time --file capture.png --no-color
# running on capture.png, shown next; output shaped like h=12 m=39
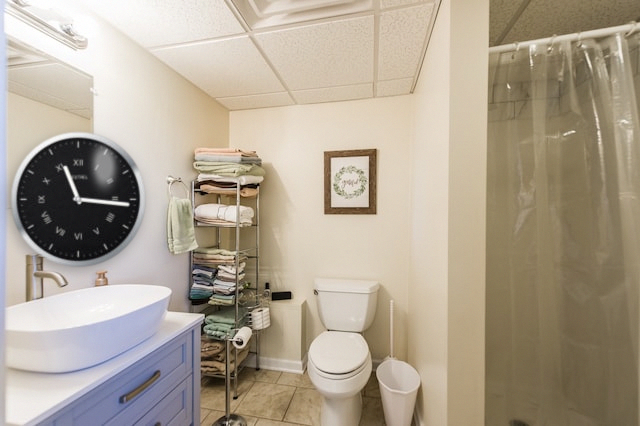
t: h=11 m=16
